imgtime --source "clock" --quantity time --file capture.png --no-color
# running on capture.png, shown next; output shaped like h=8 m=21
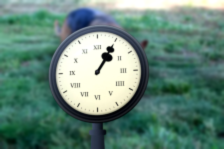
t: h=1 m=5
